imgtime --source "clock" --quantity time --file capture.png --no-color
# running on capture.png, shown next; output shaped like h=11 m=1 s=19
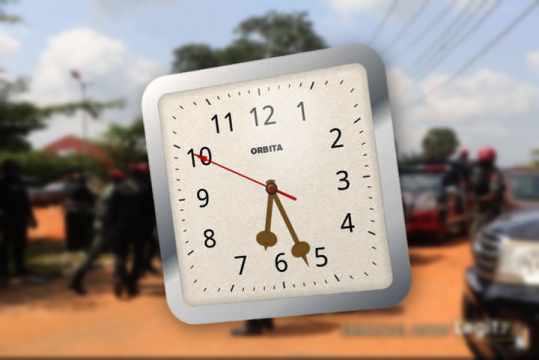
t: h=6 m=26 s=50
